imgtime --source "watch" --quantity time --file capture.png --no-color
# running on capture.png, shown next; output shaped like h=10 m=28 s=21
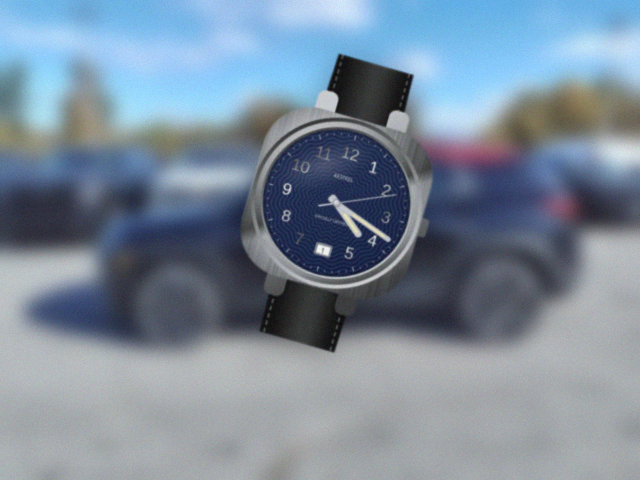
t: h=4 m=18 s=11
